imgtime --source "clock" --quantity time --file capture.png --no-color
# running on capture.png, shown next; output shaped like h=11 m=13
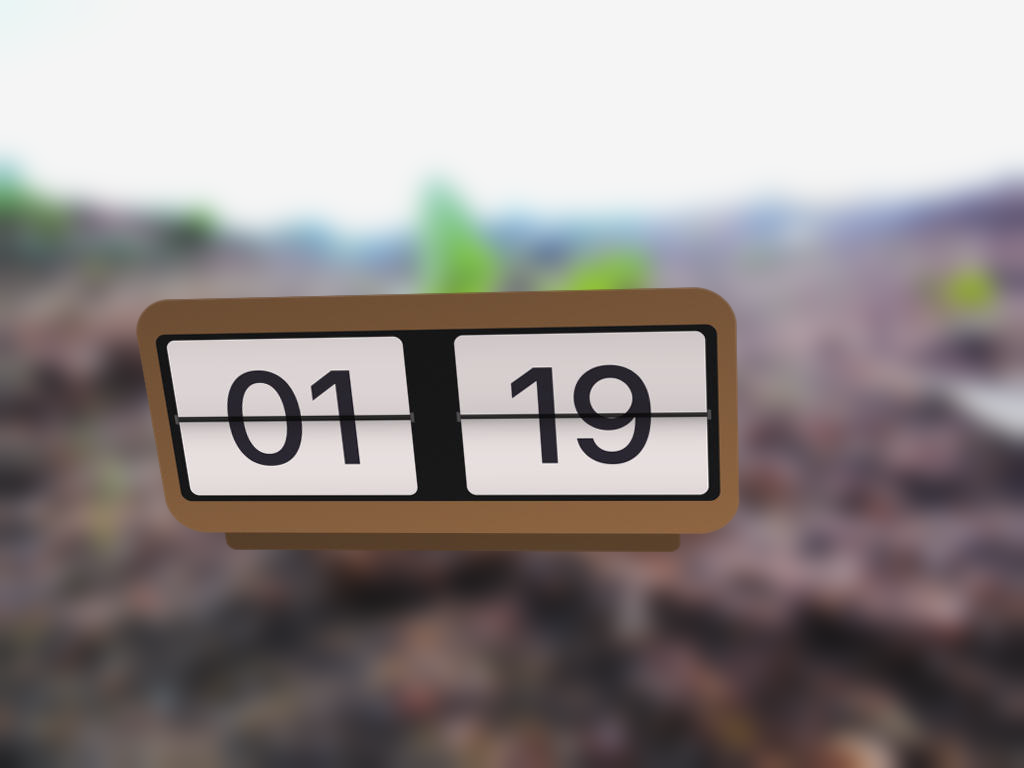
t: h=1 m=19
